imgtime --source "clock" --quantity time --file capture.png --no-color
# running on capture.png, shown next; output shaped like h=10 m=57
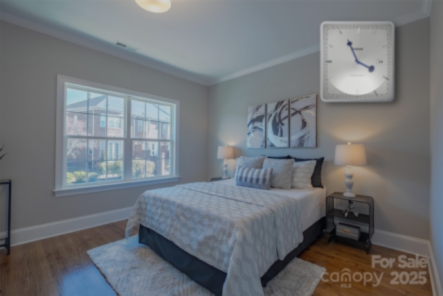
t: h=3 m=56
